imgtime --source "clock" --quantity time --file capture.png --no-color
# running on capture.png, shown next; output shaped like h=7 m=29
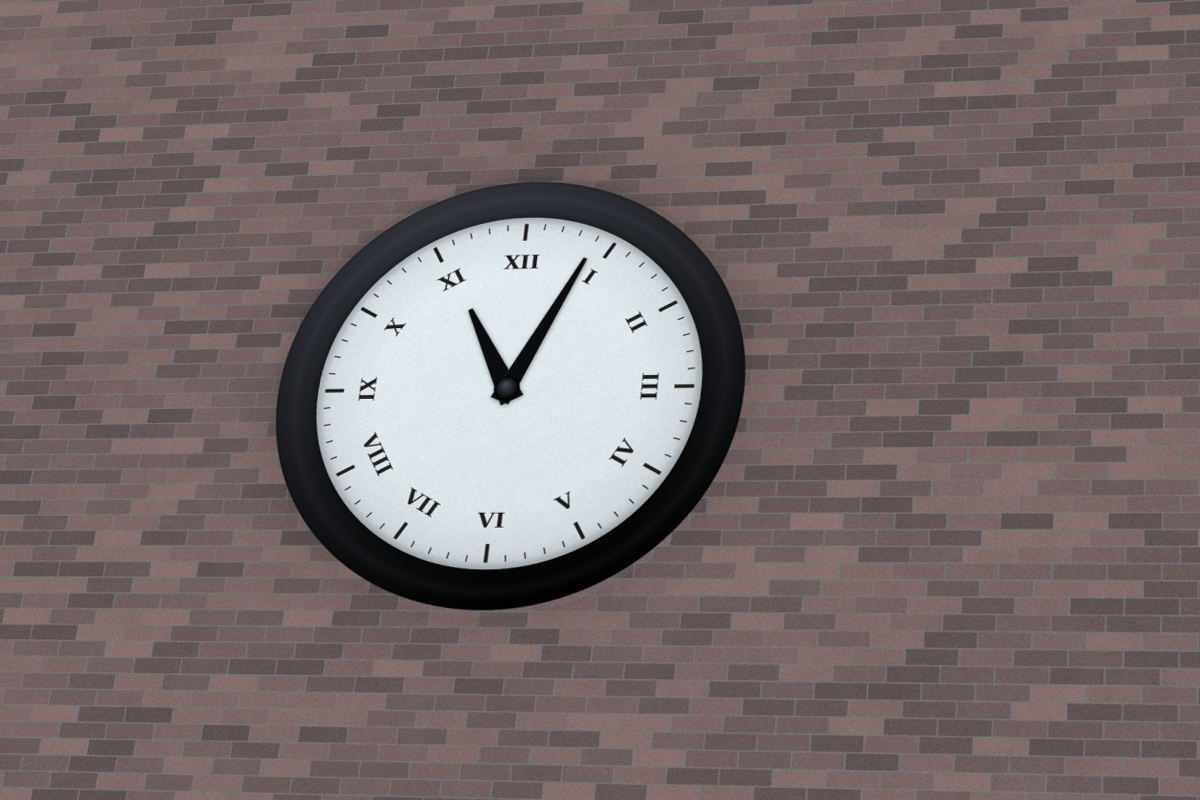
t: h=11 m=4
